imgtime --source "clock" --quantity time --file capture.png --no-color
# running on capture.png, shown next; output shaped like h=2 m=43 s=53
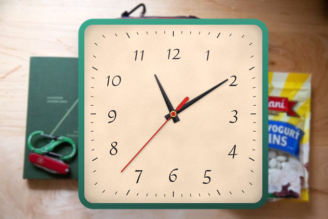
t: h=11 m=9 s=37
